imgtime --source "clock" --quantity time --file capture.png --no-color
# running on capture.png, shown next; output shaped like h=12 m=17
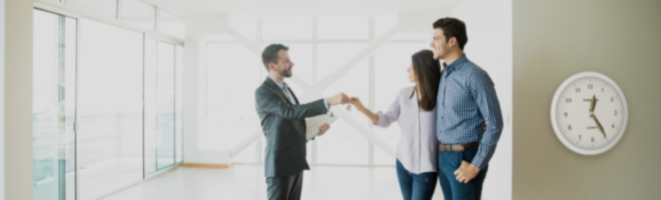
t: h=12 m=25
